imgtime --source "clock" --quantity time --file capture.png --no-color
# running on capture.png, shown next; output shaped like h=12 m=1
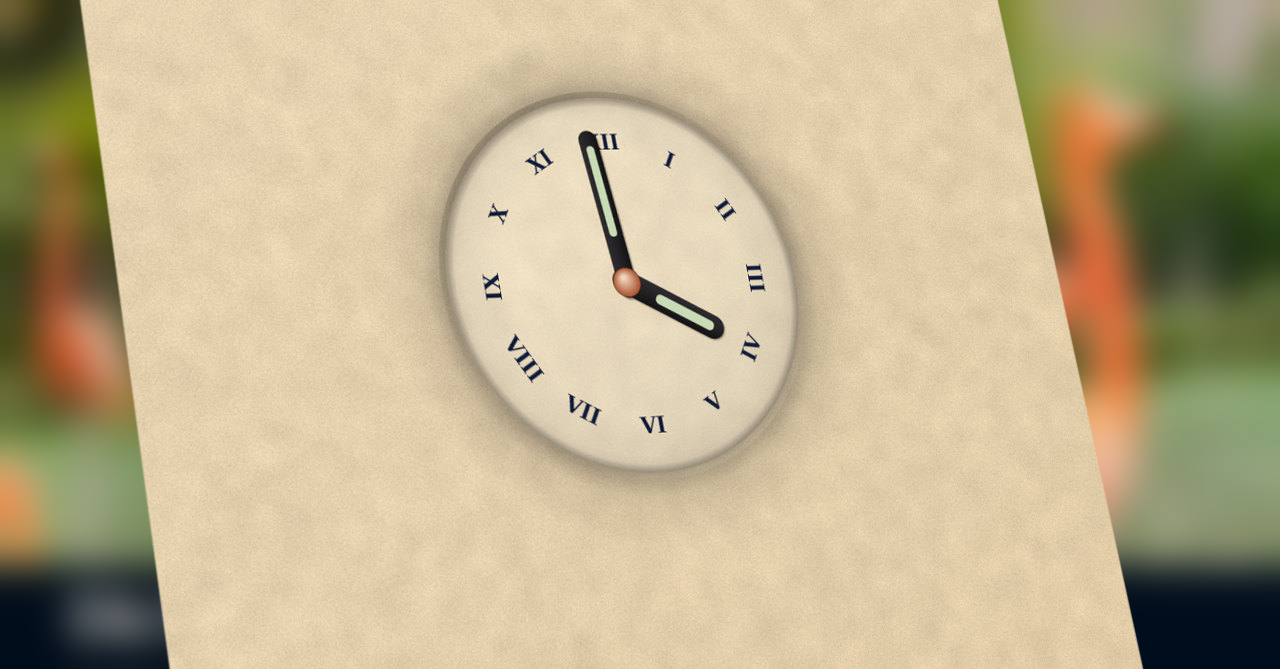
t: h=3 m=59
